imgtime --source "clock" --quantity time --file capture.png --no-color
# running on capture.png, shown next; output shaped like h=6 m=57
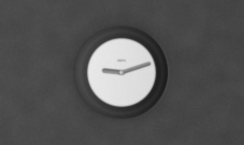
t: h=9 m=12
